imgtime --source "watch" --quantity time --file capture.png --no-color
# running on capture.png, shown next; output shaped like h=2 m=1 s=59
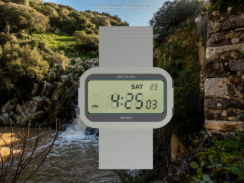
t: h=4 m=25 s=3
